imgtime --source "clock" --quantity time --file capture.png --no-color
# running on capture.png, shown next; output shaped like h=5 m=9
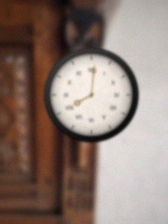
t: h=8 m=1
